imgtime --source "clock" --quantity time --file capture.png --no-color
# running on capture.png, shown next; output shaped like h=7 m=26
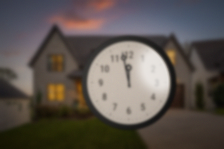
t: h=11 m=58
